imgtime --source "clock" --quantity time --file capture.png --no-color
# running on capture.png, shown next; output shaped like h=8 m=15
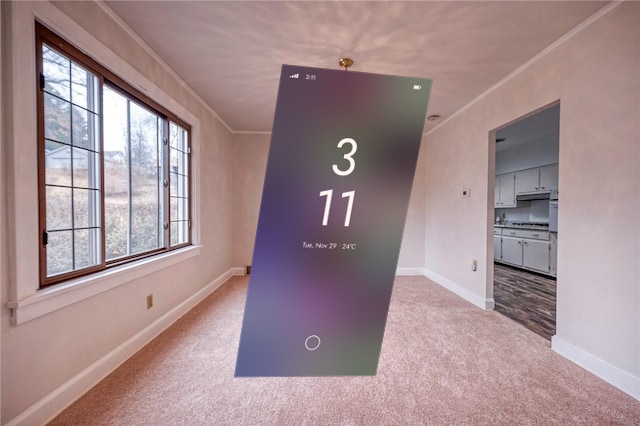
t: h=3 m=11
